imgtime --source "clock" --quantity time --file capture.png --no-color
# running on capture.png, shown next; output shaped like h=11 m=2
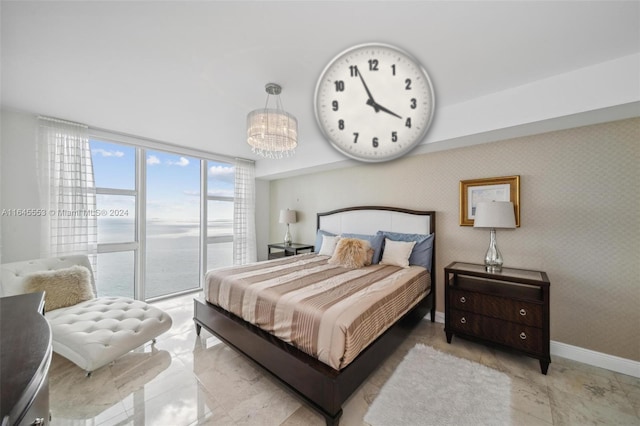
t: h=3 m=56
